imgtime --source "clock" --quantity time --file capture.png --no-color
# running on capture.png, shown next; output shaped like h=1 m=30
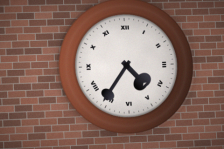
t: h=4 m=36
